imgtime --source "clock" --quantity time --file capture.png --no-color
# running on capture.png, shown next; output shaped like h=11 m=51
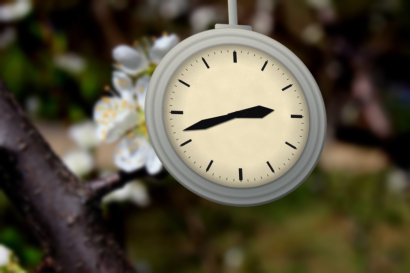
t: h=2 m=42
